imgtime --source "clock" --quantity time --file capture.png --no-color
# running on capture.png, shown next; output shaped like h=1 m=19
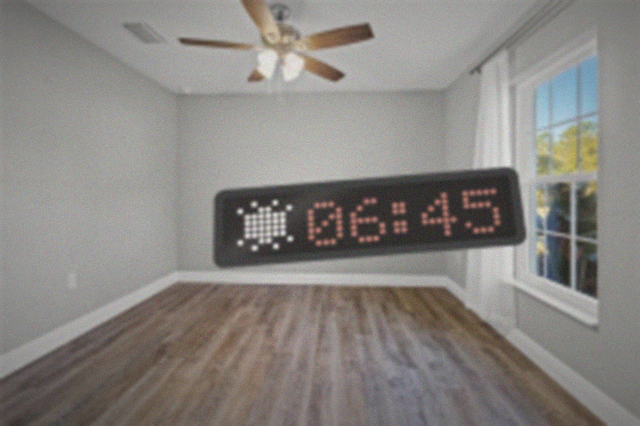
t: h=6 m=45
